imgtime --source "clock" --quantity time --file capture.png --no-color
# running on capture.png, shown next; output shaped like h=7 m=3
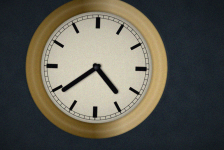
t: h=4 m=39
